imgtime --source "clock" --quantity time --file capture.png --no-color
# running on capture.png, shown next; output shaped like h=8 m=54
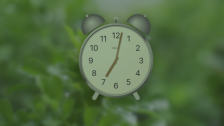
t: h=7 m=2
